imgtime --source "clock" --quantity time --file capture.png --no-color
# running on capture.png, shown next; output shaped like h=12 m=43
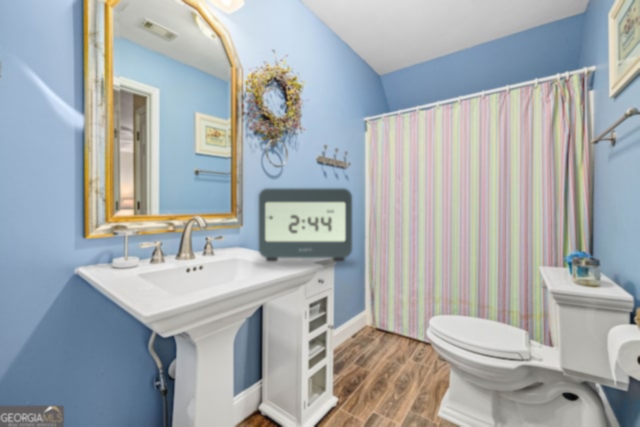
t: h=2 m=44
